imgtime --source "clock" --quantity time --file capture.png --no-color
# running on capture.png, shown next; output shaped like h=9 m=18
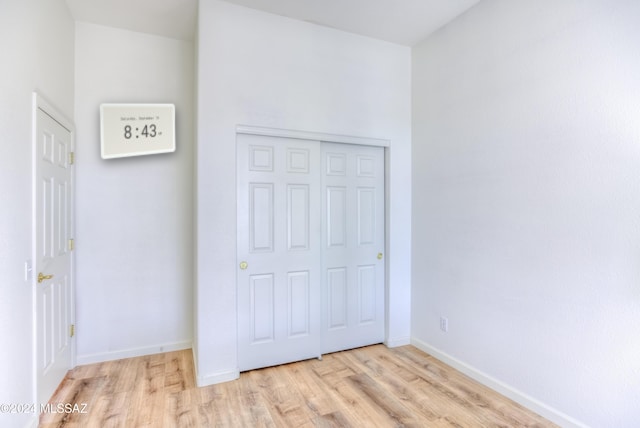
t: h=8 m=43
